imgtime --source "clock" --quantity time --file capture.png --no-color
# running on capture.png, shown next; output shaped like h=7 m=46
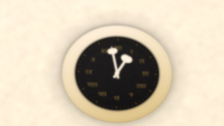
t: h=12 m=58
